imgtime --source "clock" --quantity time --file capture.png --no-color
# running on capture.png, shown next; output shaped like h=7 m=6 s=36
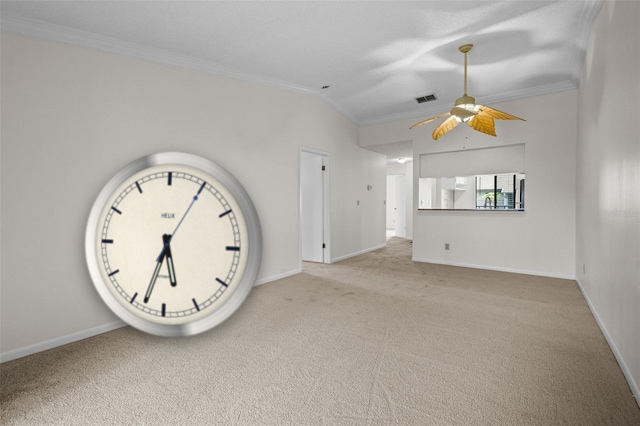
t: h=5 m=33 s=5
